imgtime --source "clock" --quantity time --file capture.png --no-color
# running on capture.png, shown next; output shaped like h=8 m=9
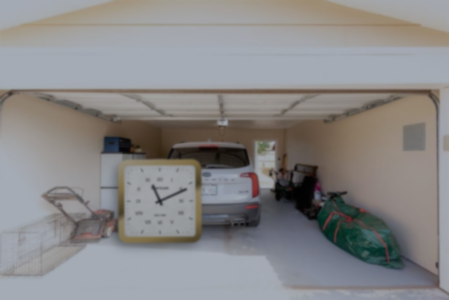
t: h=11 m=11
